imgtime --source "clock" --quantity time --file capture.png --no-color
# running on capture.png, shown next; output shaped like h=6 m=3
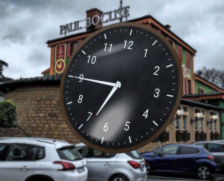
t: h=6 m=45
